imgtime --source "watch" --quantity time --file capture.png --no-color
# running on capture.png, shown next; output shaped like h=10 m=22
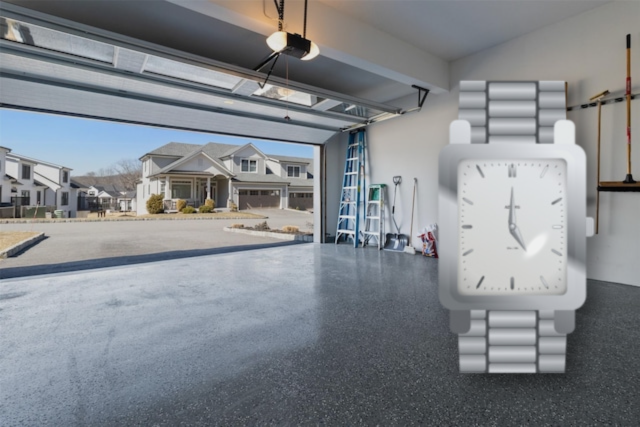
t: h=5 m=0
